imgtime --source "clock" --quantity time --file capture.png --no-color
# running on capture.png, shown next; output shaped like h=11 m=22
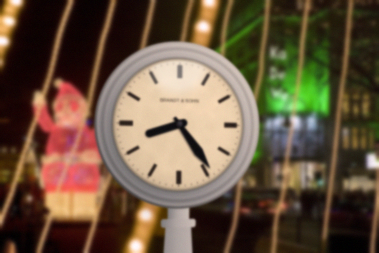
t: h=8 m=24
